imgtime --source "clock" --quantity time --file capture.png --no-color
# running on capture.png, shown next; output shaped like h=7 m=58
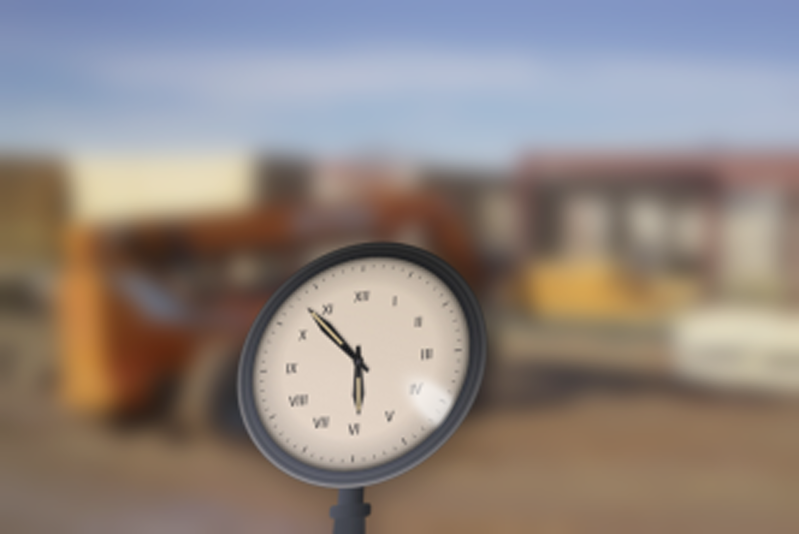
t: h=5 m=53
